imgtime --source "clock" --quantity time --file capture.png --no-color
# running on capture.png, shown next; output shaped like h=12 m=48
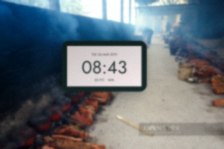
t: h=8 m=43
